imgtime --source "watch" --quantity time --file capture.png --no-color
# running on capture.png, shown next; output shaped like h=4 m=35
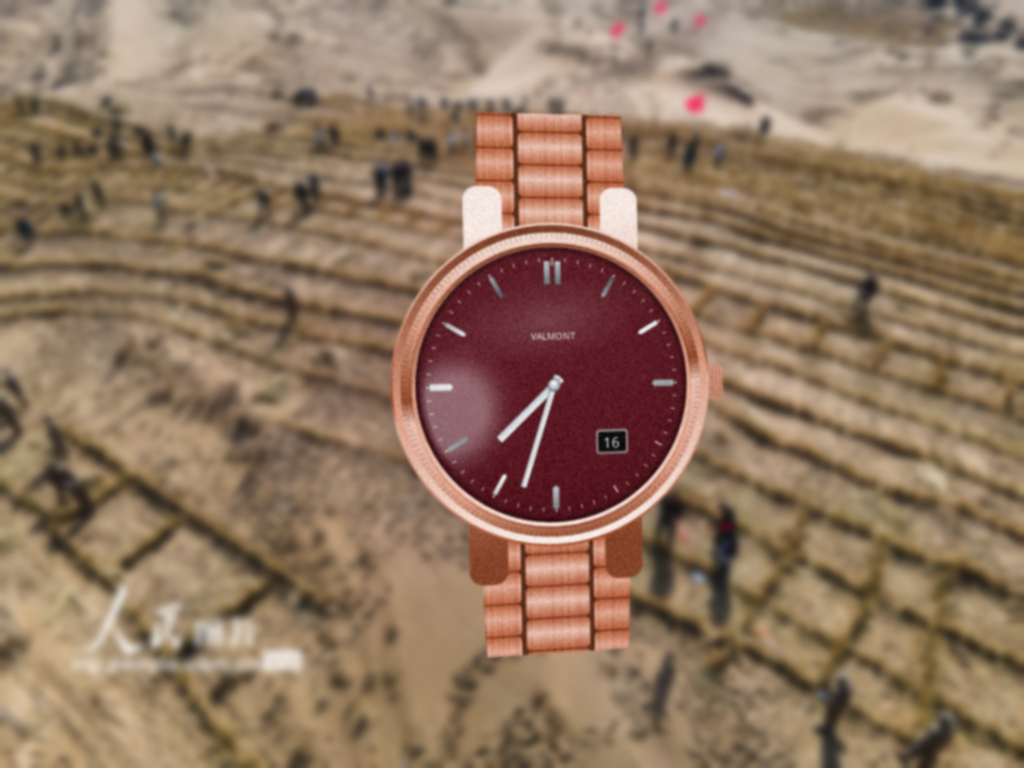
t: h=7 m=33
